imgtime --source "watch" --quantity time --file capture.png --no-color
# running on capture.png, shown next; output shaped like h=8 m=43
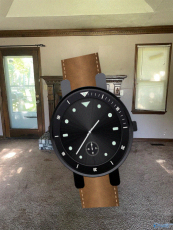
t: h=1 m=37
